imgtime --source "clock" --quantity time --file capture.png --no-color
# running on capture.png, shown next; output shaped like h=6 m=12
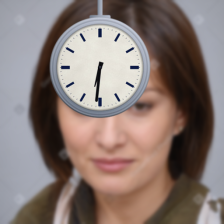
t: h=6 m=31
